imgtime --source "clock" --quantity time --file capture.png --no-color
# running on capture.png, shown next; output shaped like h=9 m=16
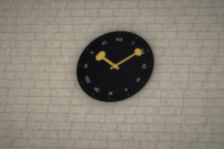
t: h=10 m=9
